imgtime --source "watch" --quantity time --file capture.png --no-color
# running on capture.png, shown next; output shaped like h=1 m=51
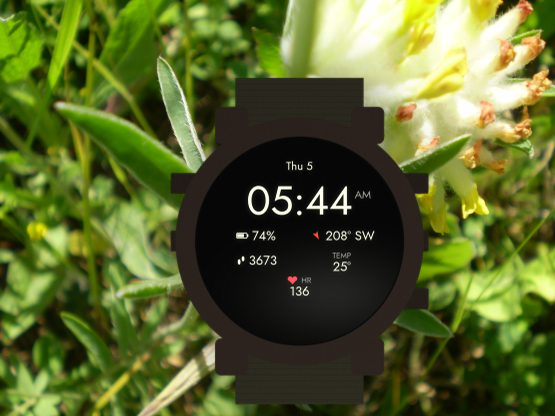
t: h=5 m=44
